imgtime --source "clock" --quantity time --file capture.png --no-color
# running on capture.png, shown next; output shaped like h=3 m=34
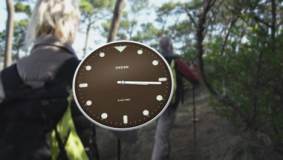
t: h=3 m=16
